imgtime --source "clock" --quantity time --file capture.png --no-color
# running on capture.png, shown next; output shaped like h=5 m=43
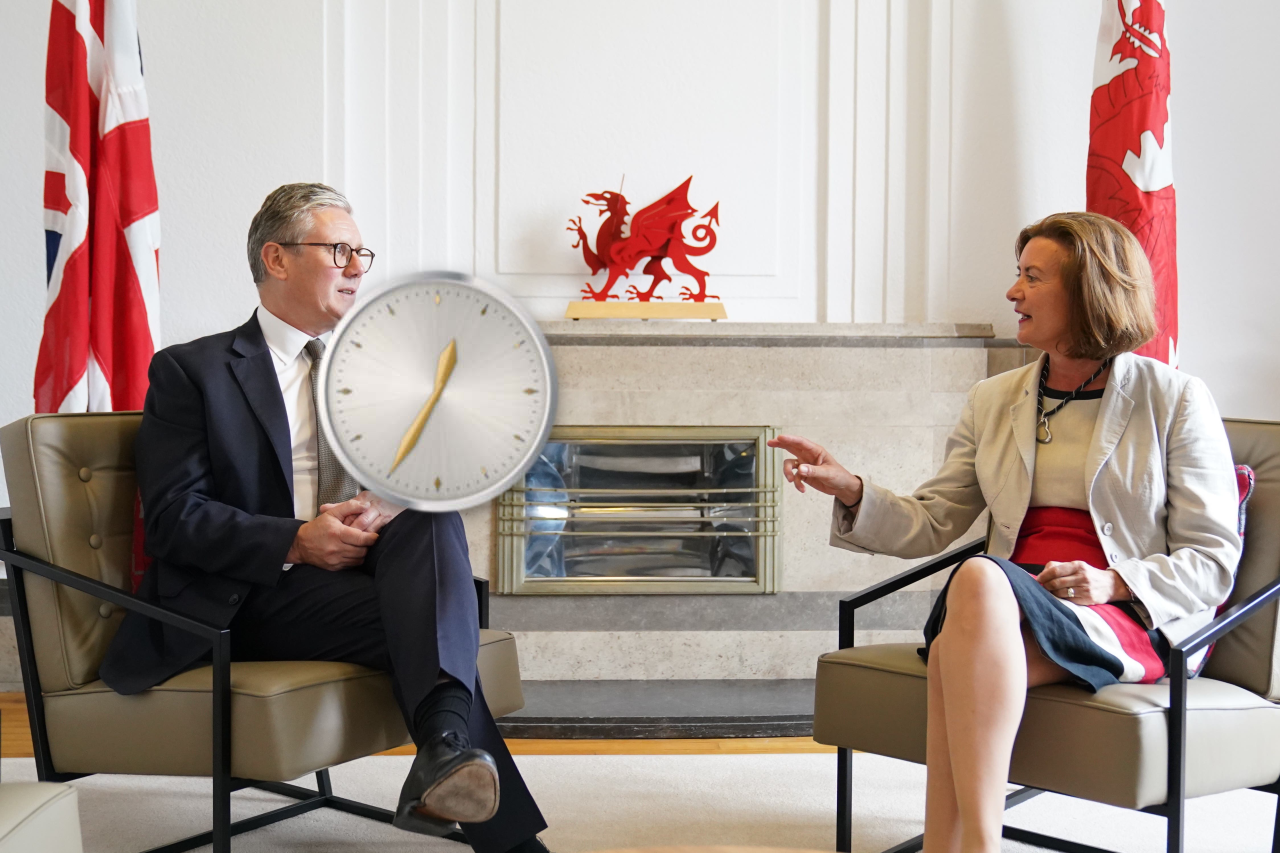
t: h=12 m=35
